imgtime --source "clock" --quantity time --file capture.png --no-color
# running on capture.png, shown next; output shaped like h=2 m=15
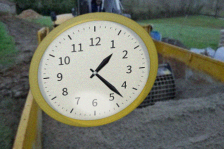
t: h=1 m=23
